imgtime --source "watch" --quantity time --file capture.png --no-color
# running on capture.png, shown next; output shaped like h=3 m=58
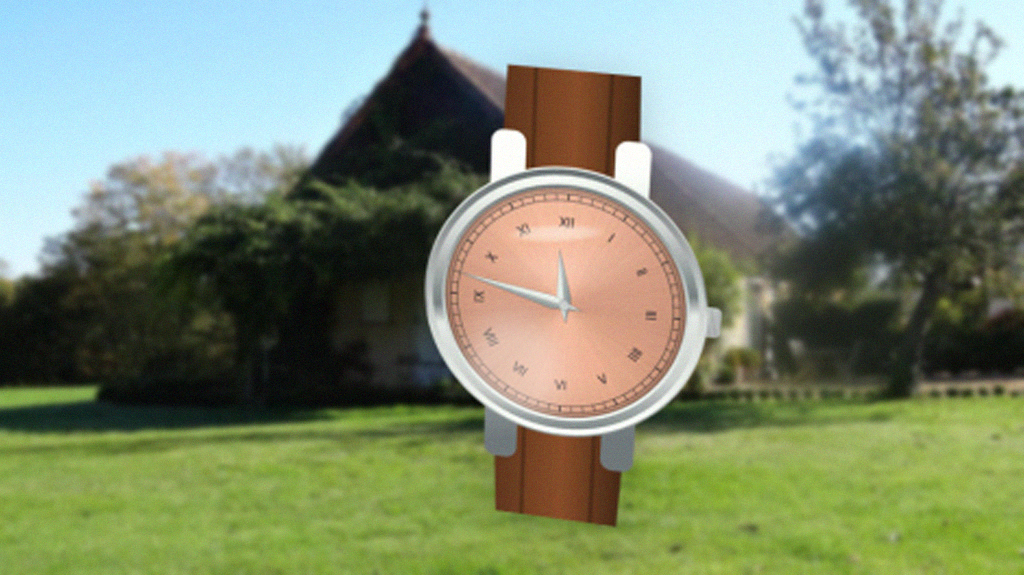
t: h=11 m=47
